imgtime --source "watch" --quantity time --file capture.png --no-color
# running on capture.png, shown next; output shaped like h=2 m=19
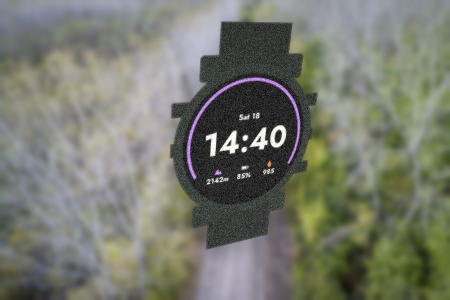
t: h=14 m=40
